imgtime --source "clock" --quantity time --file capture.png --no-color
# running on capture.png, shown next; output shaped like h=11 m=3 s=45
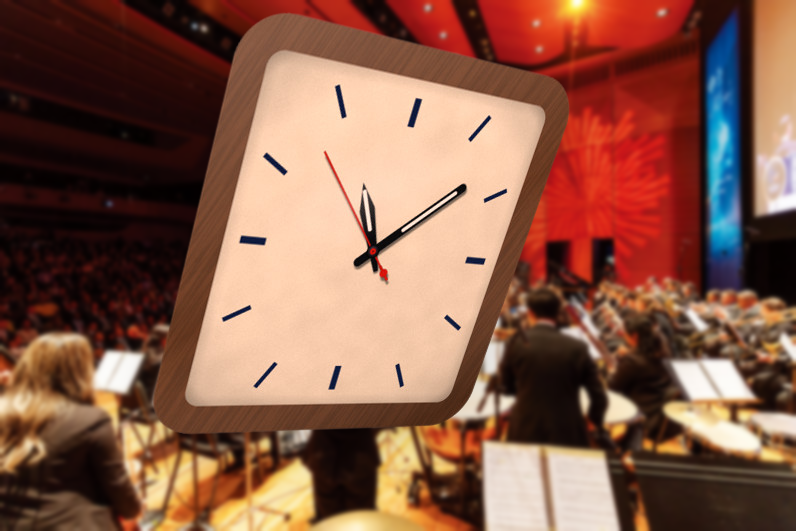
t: h=11 m=7 s=53
